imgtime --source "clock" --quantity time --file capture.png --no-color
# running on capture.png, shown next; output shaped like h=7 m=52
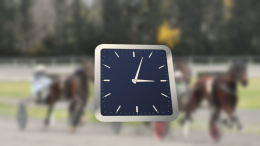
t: h=3 m=3
